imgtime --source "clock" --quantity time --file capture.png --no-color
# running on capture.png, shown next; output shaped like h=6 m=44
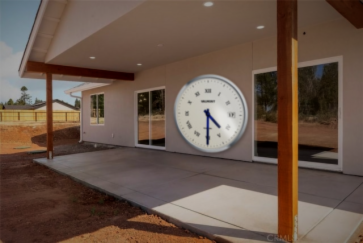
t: h=4 m=30
